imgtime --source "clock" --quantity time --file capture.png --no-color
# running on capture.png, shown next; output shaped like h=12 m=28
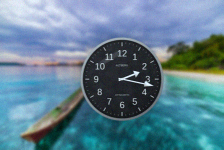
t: h=2 m=17
